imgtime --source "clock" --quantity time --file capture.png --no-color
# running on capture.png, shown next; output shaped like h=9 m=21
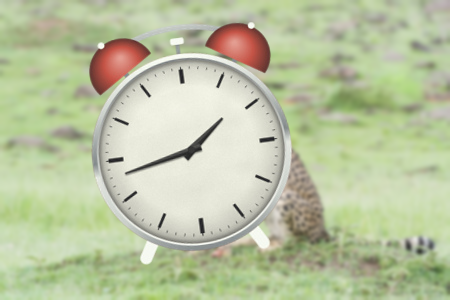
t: h=1 m=43
